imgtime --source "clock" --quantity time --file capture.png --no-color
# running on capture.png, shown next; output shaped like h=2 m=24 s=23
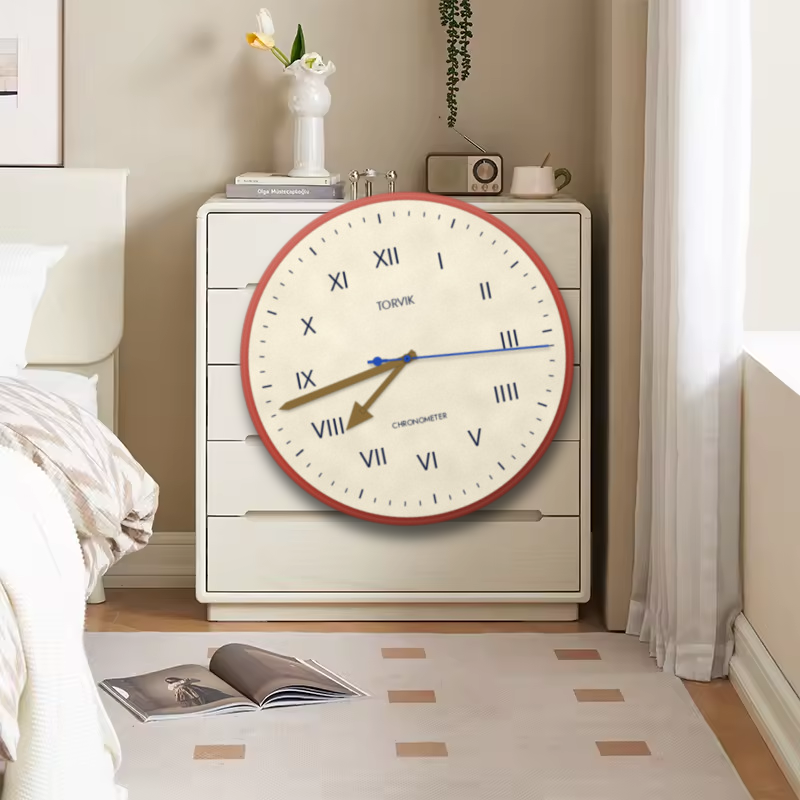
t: h=7 m=43 s=16
